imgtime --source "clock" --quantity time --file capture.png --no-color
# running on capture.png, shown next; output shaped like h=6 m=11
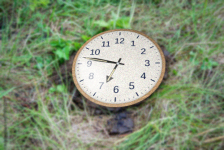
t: h=6 m=47
